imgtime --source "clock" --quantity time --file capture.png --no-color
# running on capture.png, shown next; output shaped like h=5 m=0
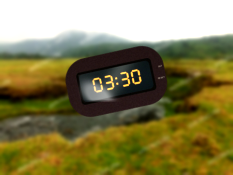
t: h=3 m=30
